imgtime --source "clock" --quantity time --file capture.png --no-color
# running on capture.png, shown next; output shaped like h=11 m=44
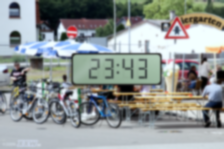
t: h=23 m=43
